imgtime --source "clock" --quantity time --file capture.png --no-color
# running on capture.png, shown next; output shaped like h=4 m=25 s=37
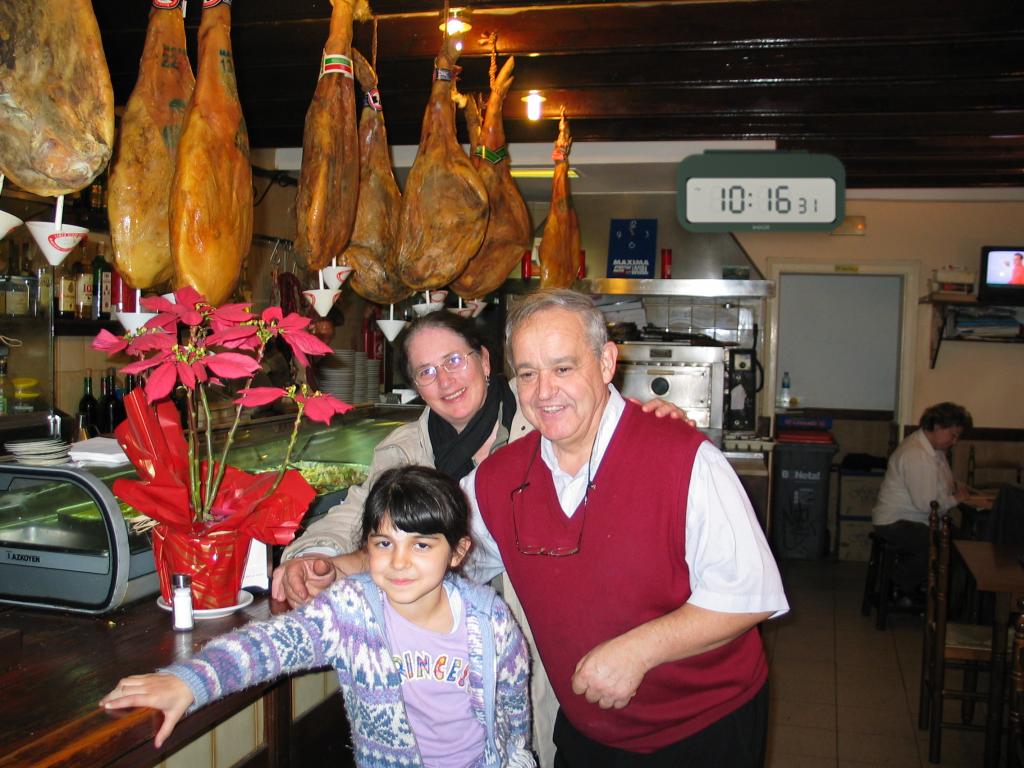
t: h=10 m=16 s=31
